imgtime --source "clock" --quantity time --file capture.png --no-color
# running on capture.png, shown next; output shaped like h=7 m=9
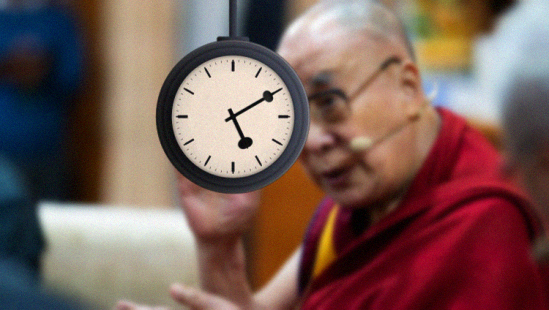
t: h=5 m=10
